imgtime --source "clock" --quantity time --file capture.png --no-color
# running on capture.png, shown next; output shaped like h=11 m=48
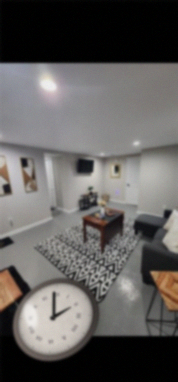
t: h=1 m=59
